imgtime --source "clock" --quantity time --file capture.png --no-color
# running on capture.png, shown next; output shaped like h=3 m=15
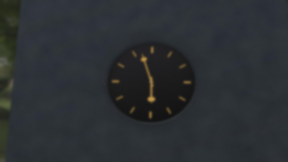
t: h=5 m=57
